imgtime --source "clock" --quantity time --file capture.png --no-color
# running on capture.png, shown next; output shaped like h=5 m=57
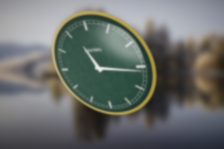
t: h=11 m=16
